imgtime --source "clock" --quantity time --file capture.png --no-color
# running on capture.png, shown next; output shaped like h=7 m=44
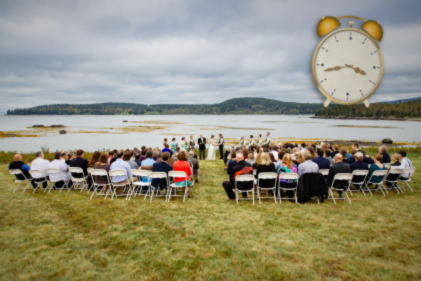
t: h=3 m=43
